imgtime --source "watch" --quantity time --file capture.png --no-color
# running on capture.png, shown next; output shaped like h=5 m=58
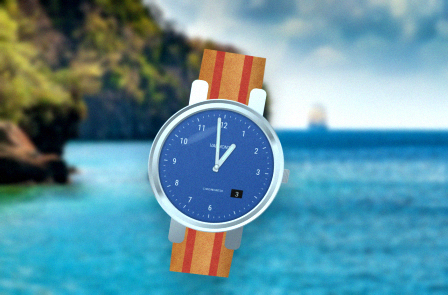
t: h=12 m=59
